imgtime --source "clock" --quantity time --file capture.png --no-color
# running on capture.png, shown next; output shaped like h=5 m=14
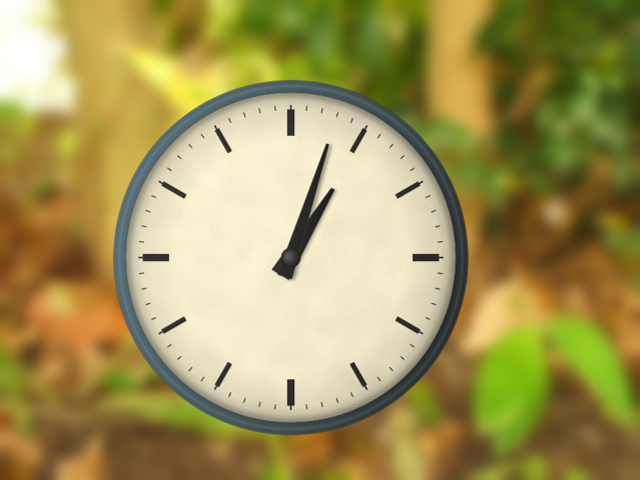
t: h=1 m=3
